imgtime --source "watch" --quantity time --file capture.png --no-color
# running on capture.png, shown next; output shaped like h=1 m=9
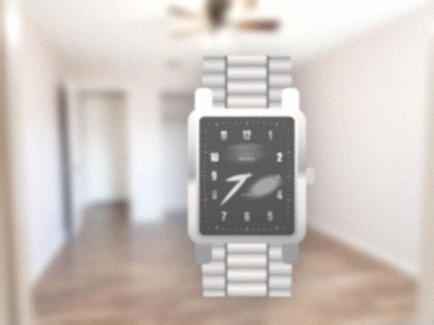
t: h=8 m=37
